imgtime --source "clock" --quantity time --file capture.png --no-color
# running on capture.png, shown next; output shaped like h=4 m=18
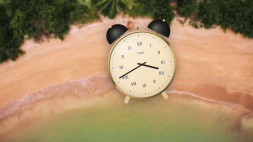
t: h=3 m=41
